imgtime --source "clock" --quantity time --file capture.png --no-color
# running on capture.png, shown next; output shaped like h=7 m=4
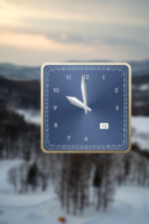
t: h=9 m=59
